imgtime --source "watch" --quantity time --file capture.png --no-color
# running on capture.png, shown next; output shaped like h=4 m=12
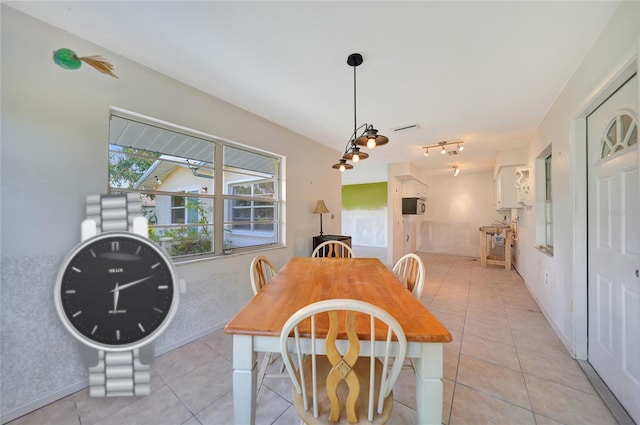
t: h=6 m=12
